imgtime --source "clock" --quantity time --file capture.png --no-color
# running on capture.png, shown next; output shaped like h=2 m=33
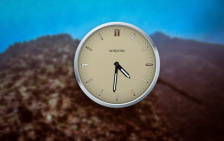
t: h=4 m=31
